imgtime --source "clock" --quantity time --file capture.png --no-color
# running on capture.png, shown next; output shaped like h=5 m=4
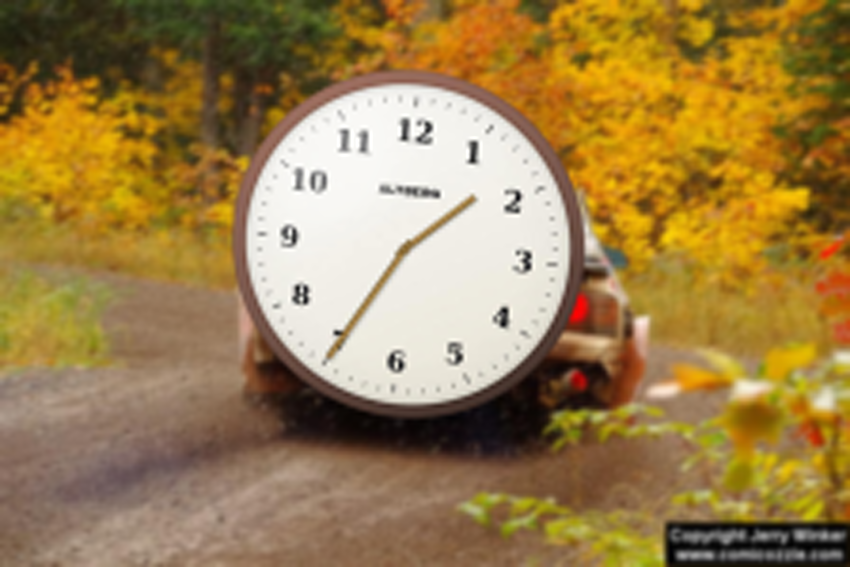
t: h=1 m=35
